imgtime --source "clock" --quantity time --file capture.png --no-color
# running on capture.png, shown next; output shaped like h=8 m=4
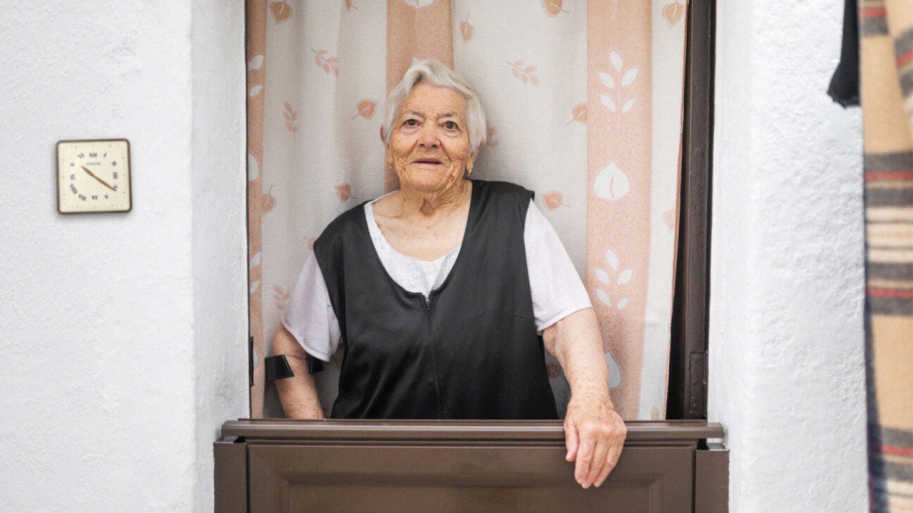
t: h=10 m=21
